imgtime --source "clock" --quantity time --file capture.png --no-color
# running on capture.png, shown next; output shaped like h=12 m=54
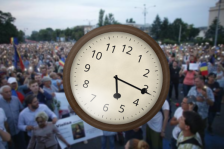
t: h=5 m=16
